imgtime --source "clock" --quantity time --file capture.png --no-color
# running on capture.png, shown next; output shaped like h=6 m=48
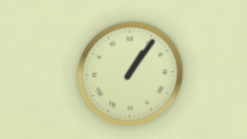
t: h=1 m=6
